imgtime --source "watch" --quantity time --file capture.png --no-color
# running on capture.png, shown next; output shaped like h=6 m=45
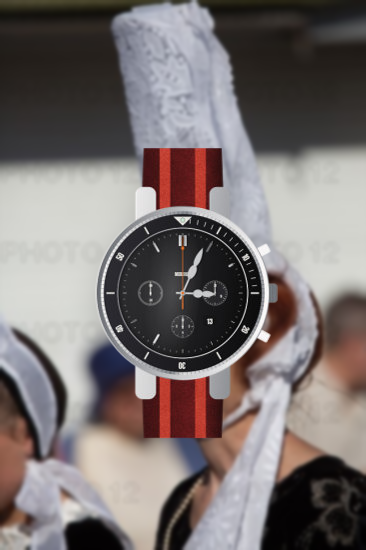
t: h=3 m=4
